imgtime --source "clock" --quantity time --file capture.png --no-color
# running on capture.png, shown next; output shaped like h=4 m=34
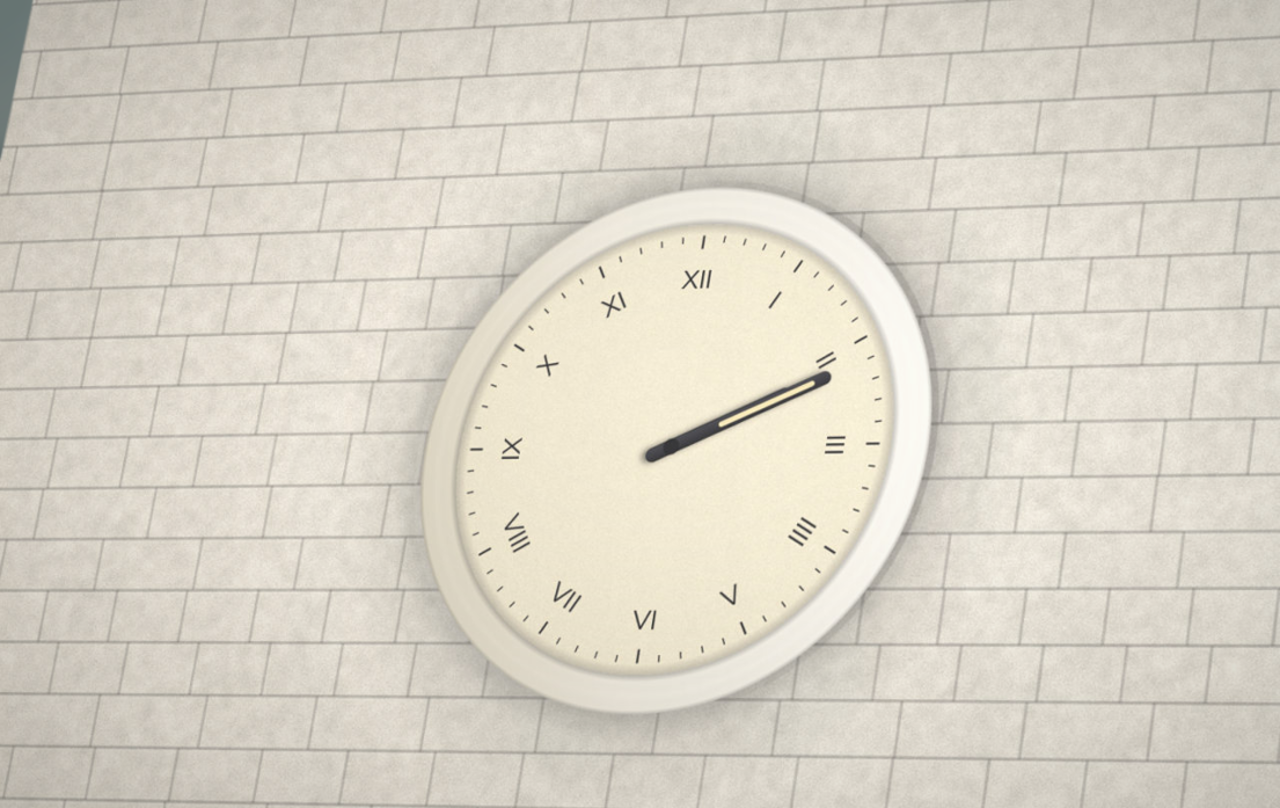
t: h=2 m=11
